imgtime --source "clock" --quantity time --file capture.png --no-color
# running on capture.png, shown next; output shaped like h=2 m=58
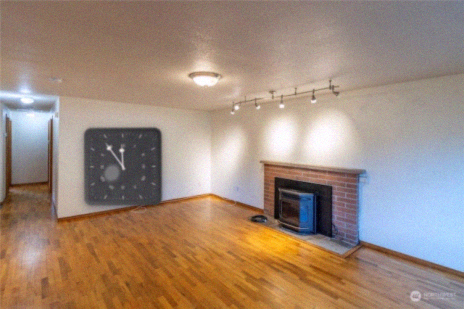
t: h=11 m=54
